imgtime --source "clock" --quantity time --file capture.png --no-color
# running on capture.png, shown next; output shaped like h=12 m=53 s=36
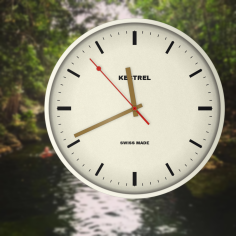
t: h=11 m=40 s=53
